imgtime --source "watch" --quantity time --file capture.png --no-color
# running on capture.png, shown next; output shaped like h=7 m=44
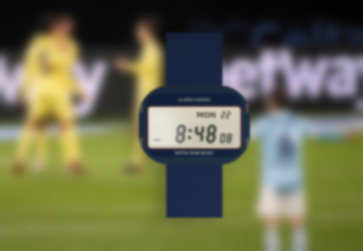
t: h=8 m=48
